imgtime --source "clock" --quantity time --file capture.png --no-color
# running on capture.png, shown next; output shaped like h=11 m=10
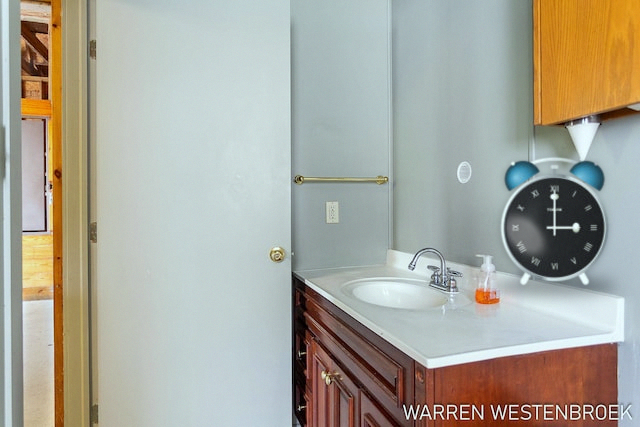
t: h=3 m=0
